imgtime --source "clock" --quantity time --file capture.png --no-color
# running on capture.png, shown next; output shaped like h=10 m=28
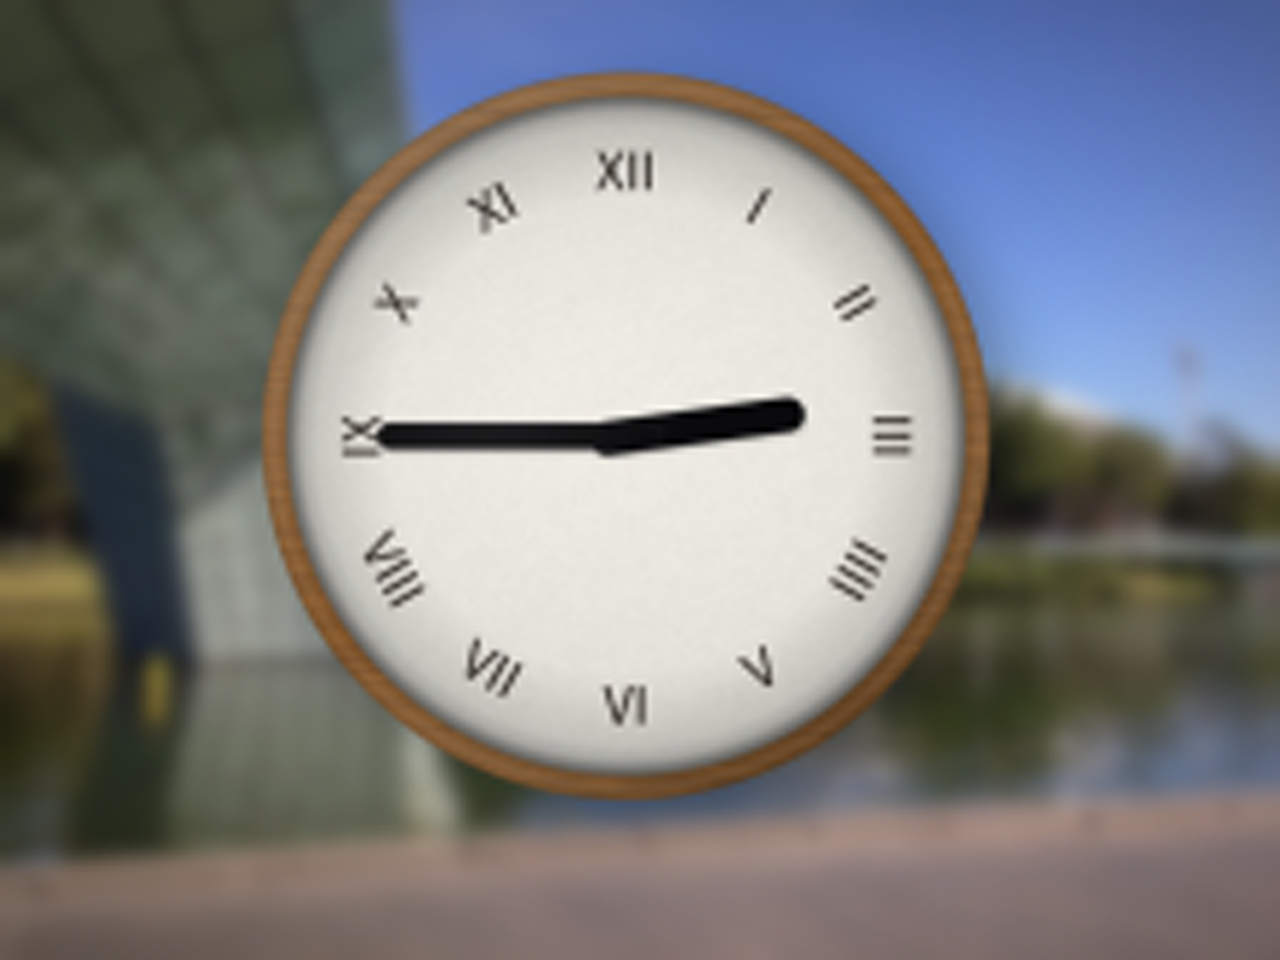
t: h=2 m=45
